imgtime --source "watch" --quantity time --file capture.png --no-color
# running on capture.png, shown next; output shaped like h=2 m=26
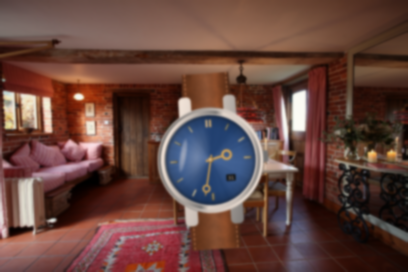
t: h=2 m=32
